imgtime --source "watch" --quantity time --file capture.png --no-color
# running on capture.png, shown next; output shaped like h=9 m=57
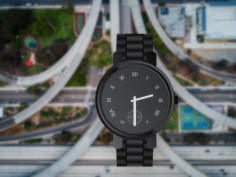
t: h=2 m=30
